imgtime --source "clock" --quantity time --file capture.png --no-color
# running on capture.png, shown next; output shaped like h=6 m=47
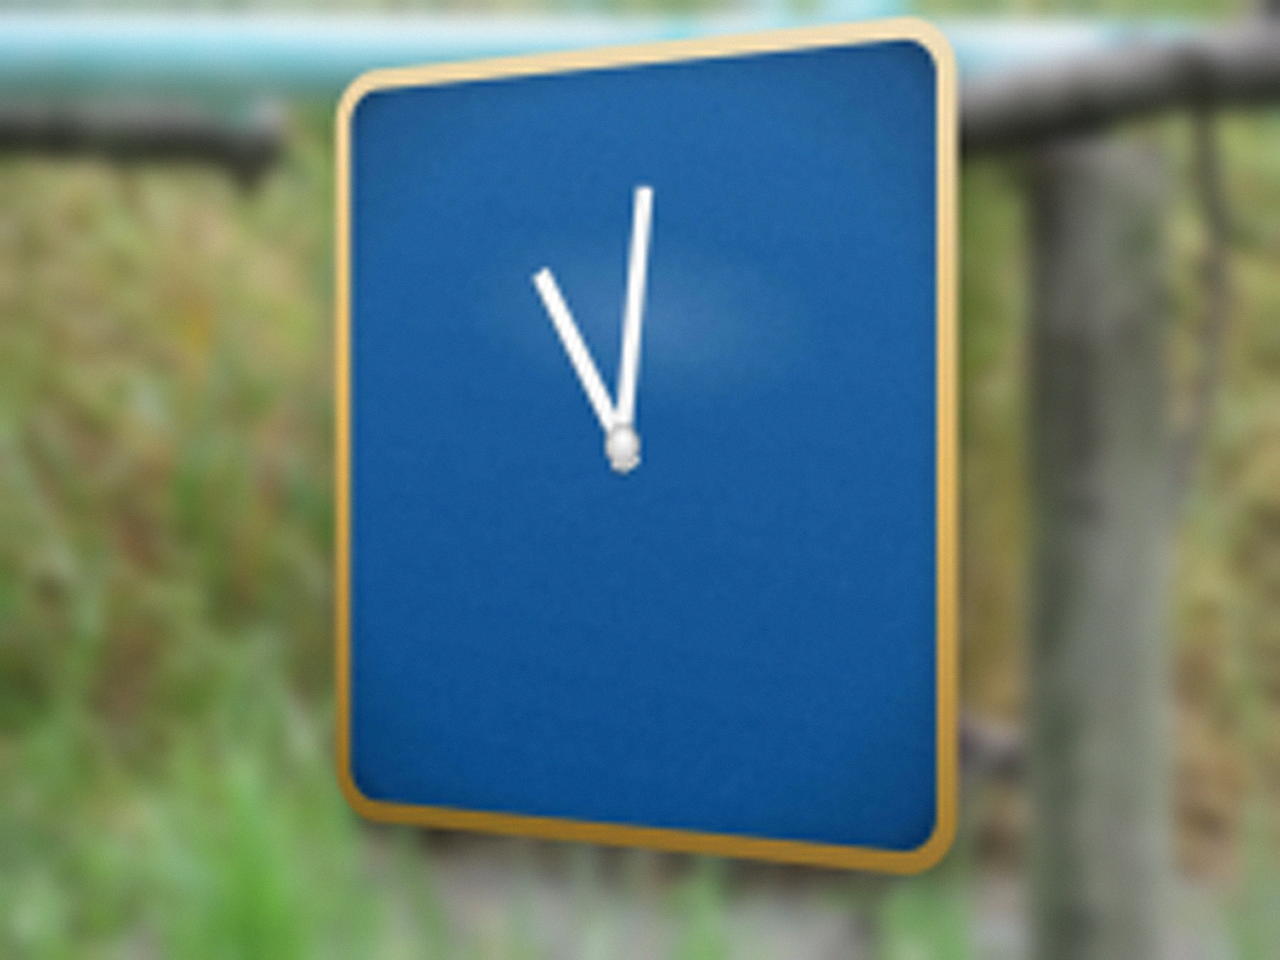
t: h=11 m=1
